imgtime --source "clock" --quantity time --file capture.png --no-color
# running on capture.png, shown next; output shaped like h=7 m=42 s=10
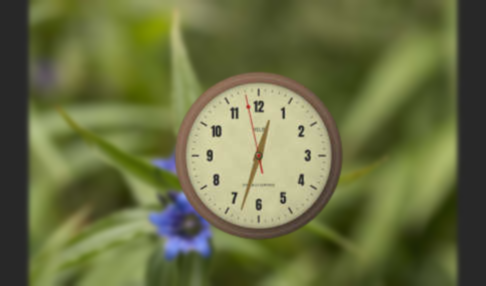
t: h=12 m=32 s=58
